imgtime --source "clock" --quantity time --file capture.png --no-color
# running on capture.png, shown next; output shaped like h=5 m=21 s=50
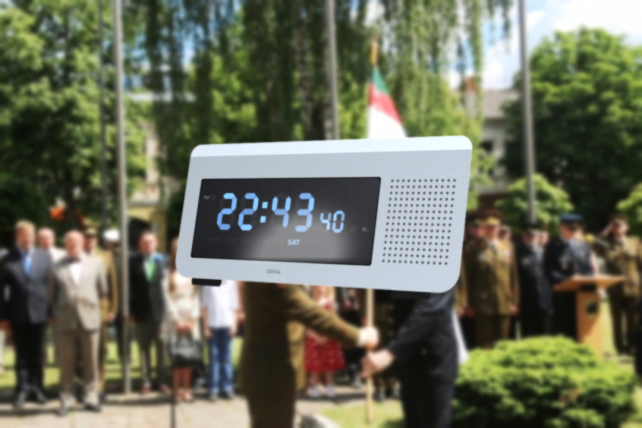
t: h=22 m=43 s=40
